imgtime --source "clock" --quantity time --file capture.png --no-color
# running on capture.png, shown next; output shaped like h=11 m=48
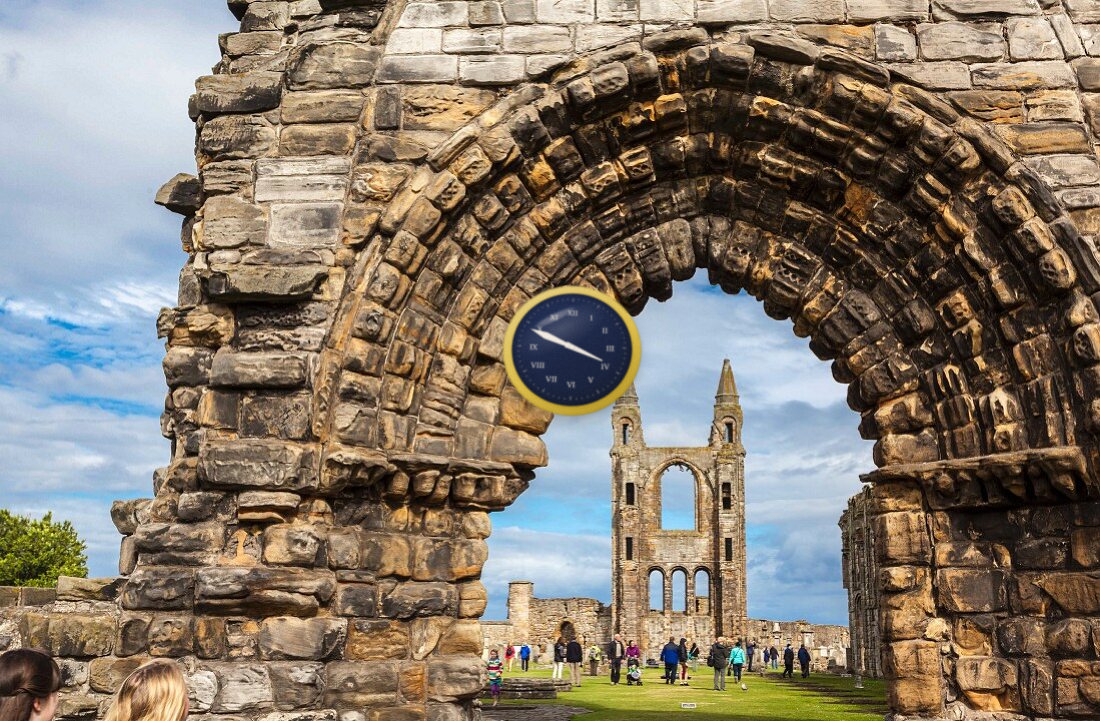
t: h=3 m=49
